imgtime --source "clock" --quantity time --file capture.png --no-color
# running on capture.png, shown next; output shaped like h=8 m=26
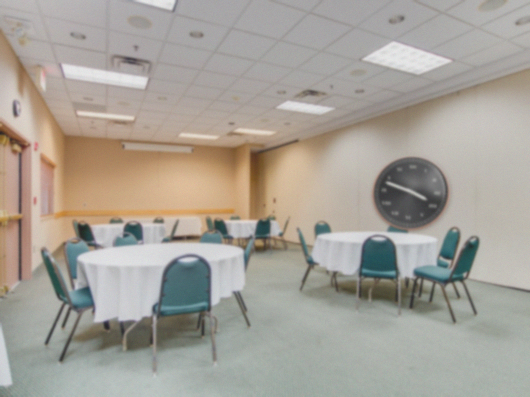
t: h=3 m=48
